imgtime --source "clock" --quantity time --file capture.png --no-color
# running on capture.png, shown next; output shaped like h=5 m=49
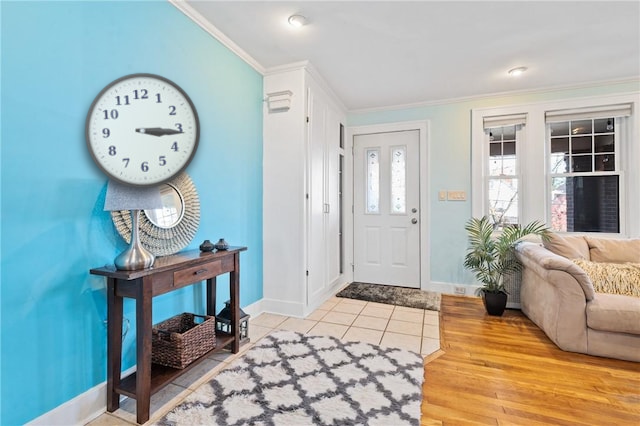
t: h=3 m=16
